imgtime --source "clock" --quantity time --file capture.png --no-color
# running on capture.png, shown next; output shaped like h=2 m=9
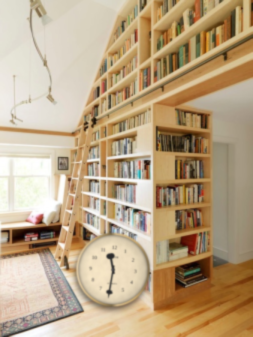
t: h=11 m=31
